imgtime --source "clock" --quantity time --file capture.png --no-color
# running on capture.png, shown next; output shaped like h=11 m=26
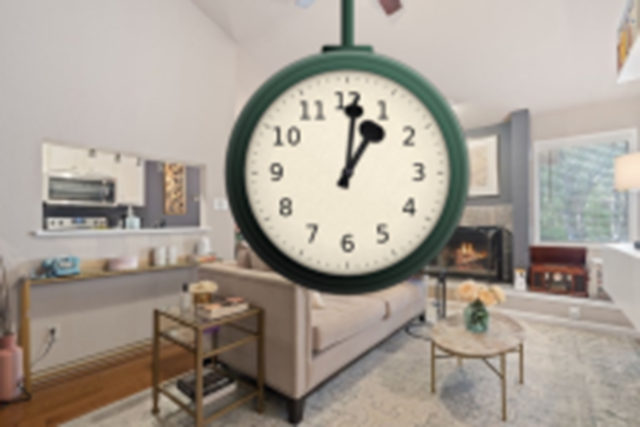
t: h=1 m=1
